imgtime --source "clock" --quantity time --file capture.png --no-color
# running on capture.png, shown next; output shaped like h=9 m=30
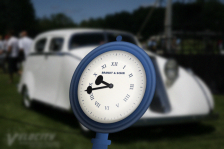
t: h=9 m=43
